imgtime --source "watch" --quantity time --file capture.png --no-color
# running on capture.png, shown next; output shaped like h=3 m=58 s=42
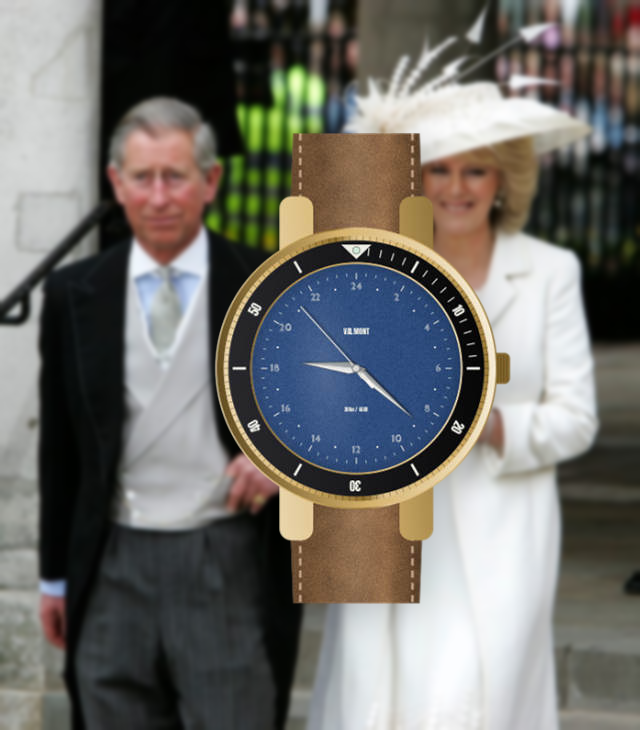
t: h=18 m=21 s=53
